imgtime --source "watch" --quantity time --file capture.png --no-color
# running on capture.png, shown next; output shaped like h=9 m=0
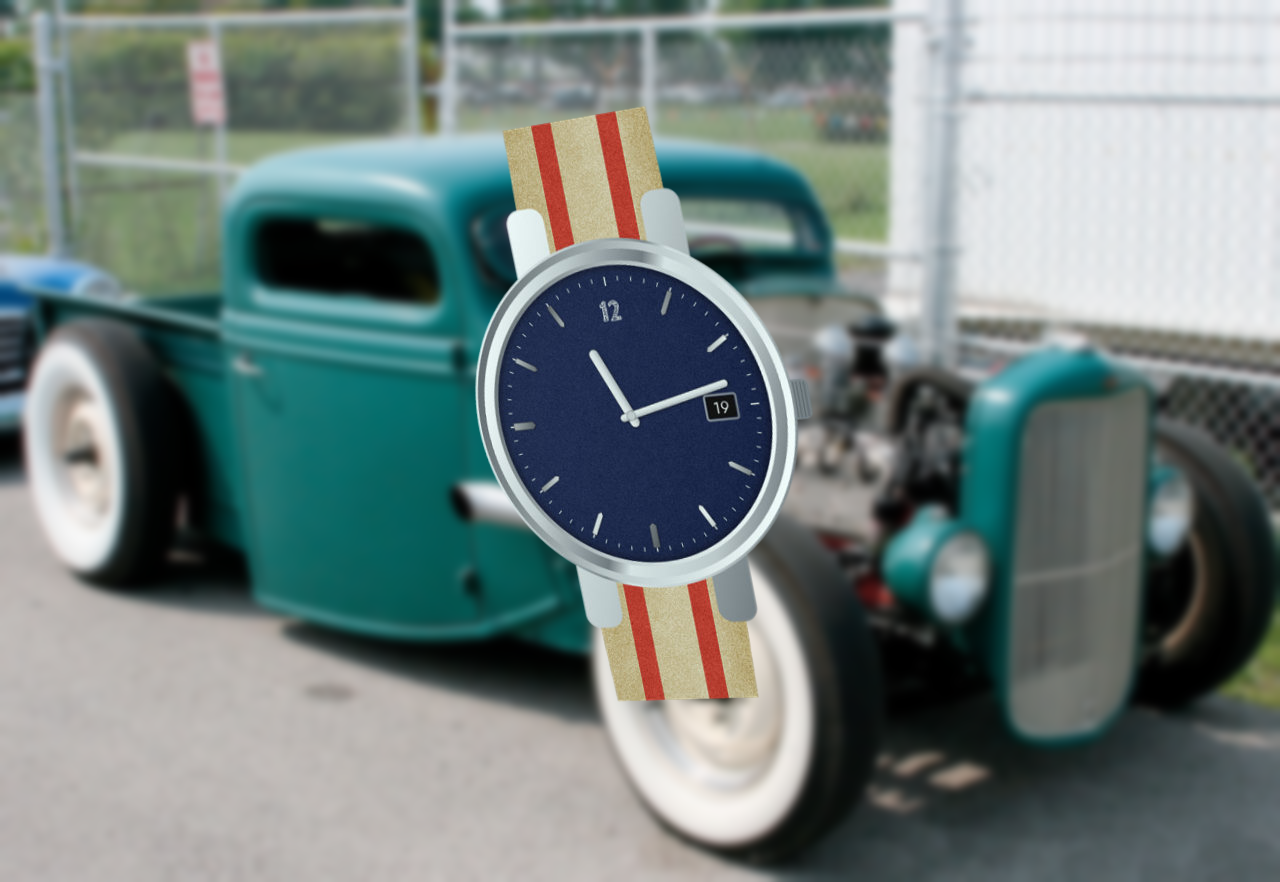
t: h=11 m=13
